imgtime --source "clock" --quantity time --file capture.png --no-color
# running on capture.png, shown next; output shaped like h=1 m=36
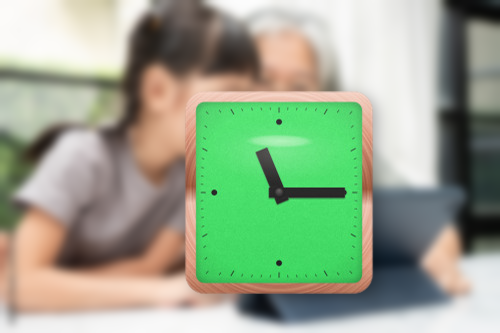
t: h=11 m=15
